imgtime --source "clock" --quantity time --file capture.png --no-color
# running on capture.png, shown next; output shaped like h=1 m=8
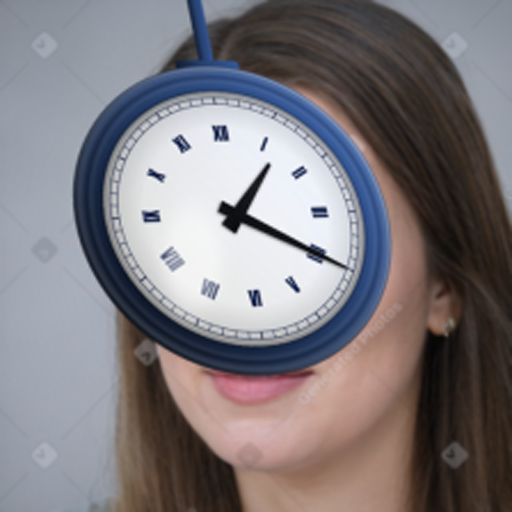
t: h=1 m=20
